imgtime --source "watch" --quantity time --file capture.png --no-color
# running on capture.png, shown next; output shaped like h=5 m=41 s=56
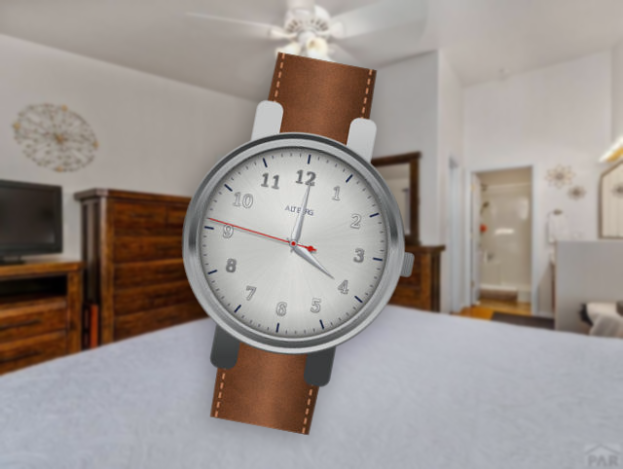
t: h=4 m=0 s=46
